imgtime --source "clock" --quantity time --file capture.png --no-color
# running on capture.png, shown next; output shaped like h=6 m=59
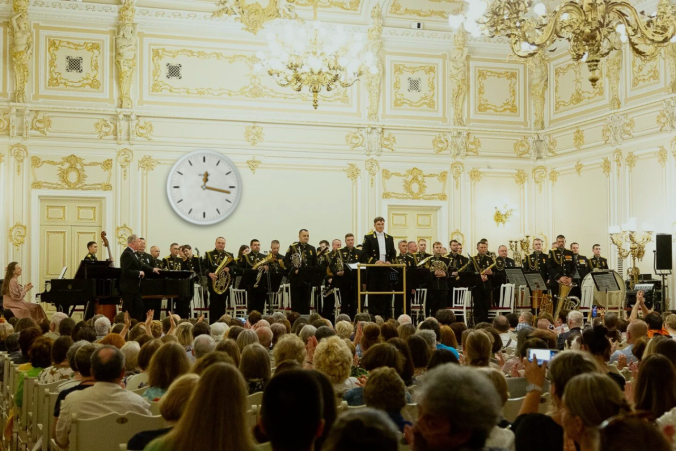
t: h=12 m=17
